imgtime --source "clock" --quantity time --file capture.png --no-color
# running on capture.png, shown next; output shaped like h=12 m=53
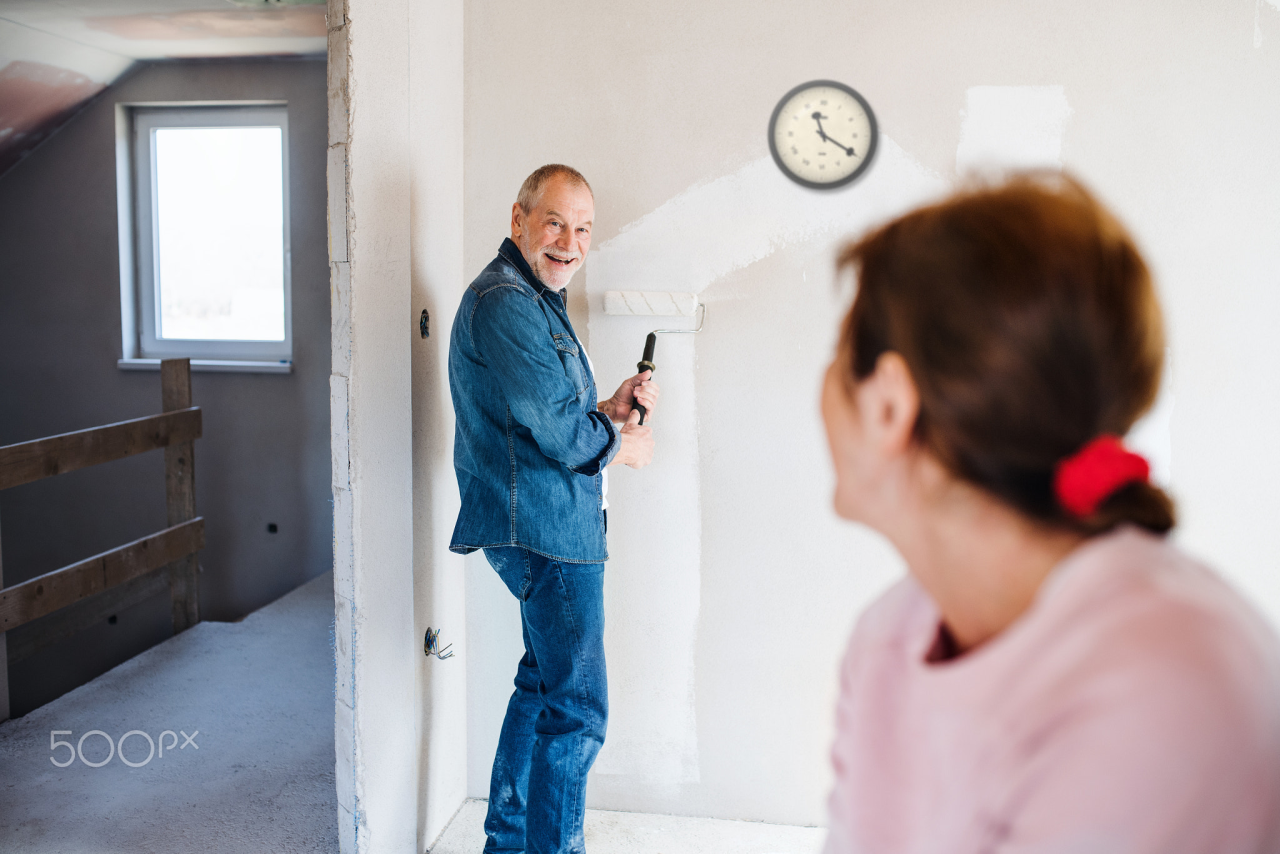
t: h=11 m=20
